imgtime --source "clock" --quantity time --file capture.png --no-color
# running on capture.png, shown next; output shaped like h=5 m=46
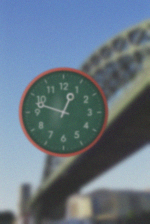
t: h=12 m=48
